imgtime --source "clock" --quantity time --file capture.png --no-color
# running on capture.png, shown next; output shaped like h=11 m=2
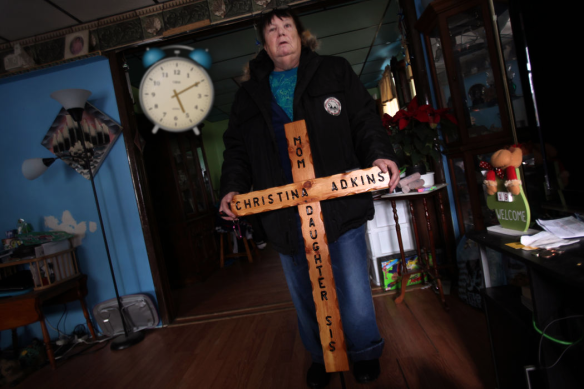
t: h=5 m=10
